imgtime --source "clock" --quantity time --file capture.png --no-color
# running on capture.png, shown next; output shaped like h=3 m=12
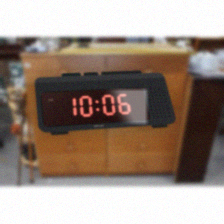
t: h=10 m=6
